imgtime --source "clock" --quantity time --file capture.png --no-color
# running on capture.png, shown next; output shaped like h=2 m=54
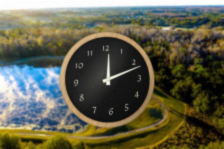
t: h=12 m=12
